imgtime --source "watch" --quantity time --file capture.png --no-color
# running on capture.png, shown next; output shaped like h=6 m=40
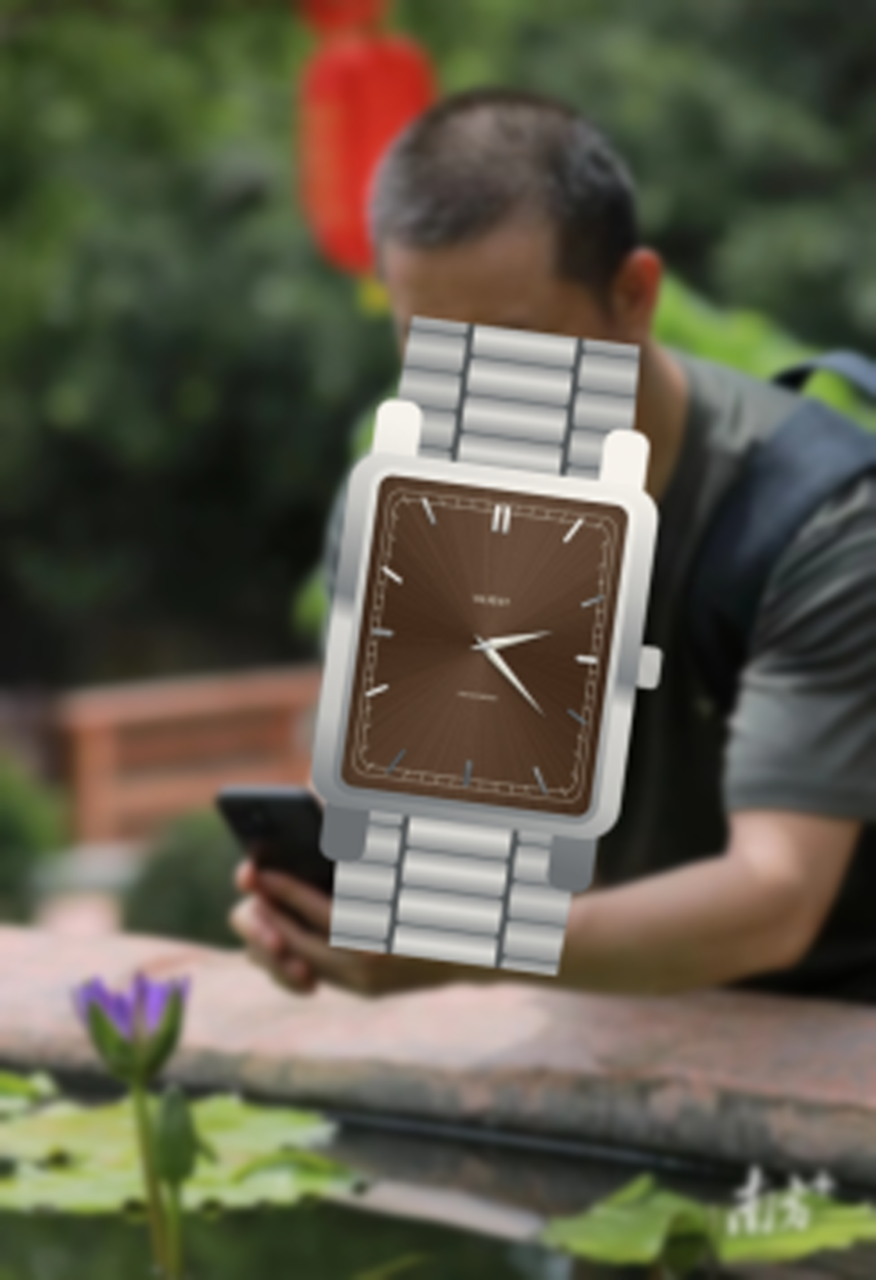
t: h=2 m=22
